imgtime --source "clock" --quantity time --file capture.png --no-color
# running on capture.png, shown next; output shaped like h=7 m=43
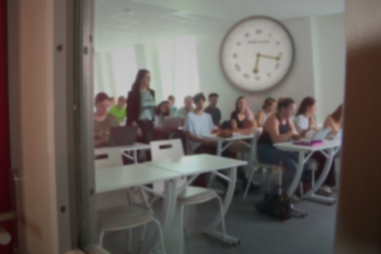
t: h=6 m=17
